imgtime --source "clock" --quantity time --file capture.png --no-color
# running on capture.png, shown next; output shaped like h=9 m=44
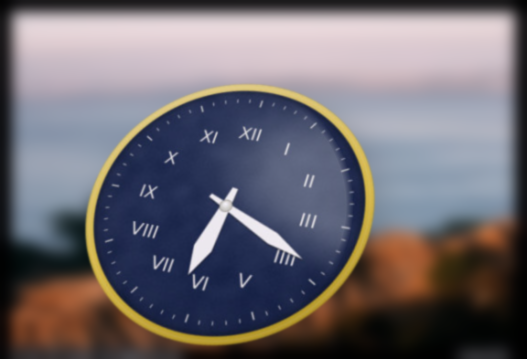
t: h=6 m=19
